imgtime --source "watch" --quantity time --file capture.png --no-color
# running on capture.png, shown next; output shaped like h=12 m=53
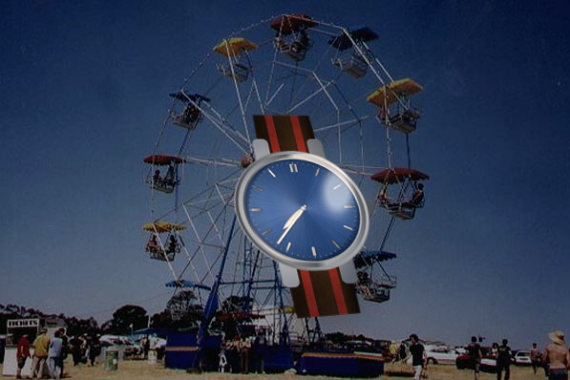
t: h=7 m=37
